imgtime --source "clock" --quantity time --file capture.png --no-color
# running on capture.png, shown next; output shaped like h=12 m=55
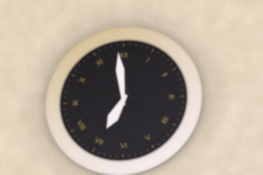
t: h=6 m=59
